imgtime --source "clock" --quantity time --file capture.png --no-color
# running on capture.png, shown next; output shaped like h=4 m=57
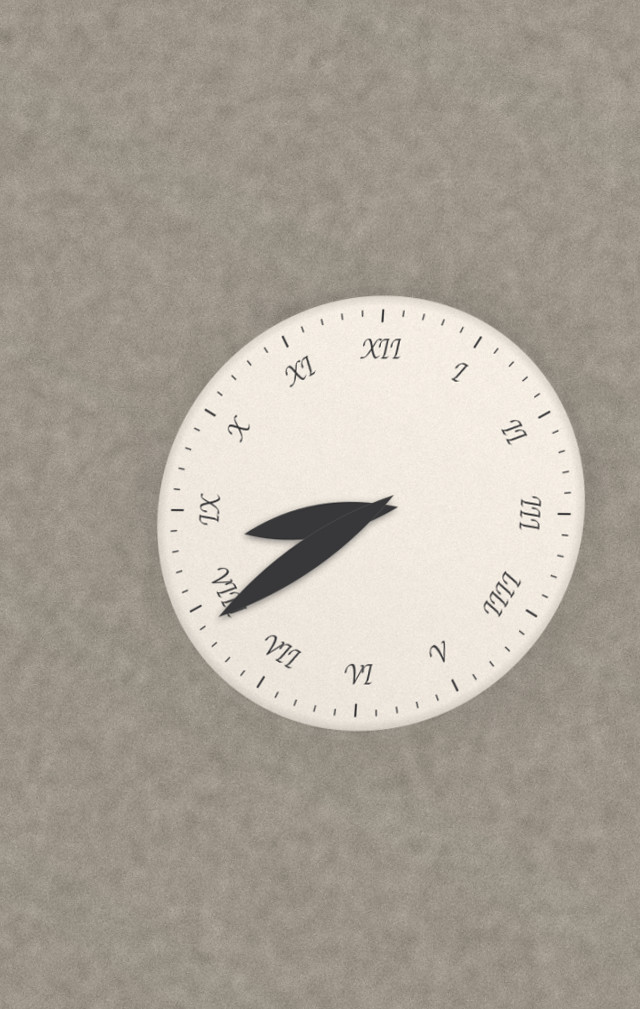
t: h=8 m=39
